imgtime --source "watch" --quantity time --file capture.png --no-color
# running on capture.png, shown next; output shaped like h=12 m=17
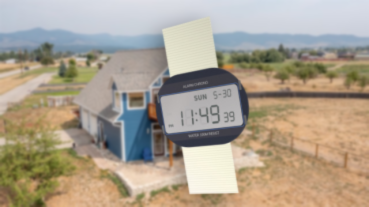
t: h=11 m=49
